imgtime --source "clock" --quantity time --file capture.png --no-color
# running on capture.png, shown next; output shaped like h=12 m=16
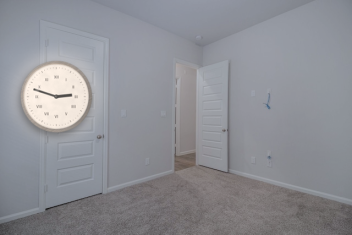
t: h=2 m=48
